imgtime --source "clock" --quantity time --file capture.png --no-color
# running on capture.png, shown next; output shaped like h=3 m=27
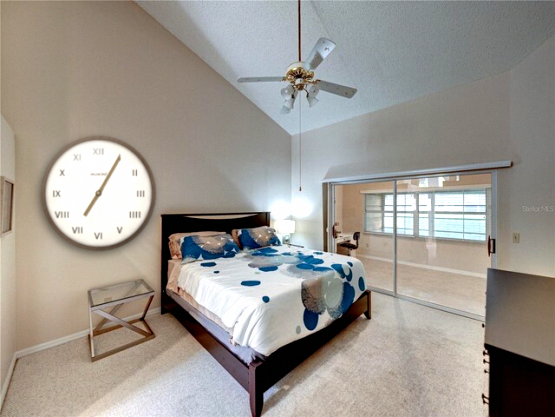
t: h=7 m=5
